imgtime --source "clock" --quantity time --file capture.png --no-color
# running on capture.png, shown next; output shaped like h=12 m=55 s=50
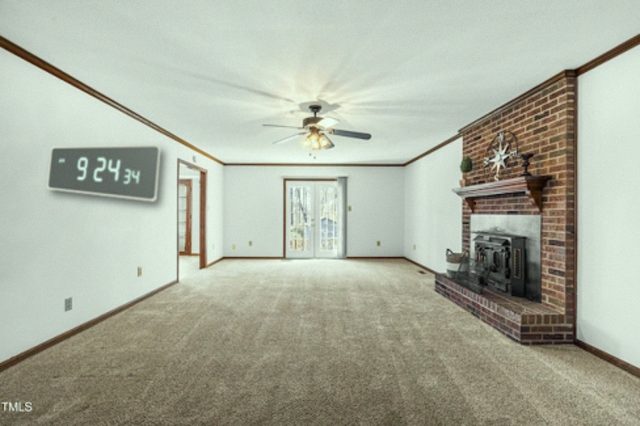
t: h=9 m=24 s=34
